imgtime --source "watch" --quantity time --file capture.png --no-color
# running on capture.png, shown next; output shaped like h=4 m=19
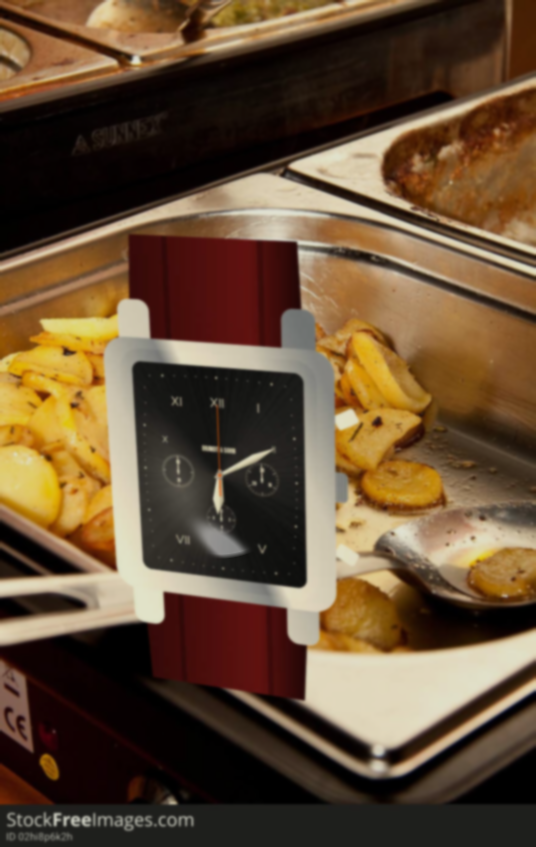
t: h=6 m=10
